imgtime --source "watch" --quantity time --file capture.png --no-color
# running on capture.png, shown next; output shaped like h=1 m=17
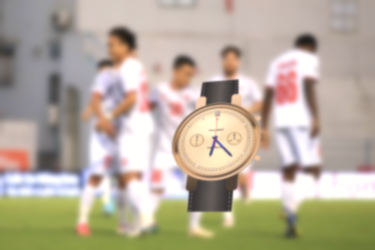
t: h=6 m=23
